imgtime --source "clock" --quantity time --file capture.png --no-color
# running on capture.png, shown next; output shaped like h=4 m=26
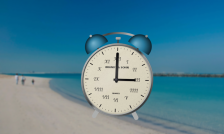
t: h=3 m=0
